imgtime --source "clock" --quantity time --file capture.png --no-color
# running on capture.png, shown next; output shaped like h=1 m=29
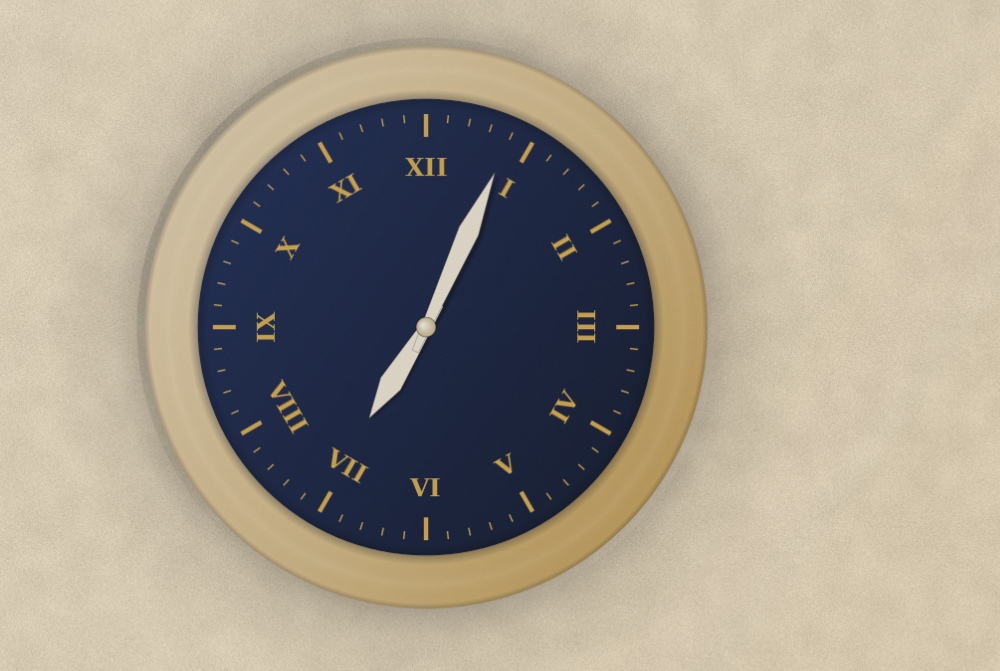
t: h=7 m=4
